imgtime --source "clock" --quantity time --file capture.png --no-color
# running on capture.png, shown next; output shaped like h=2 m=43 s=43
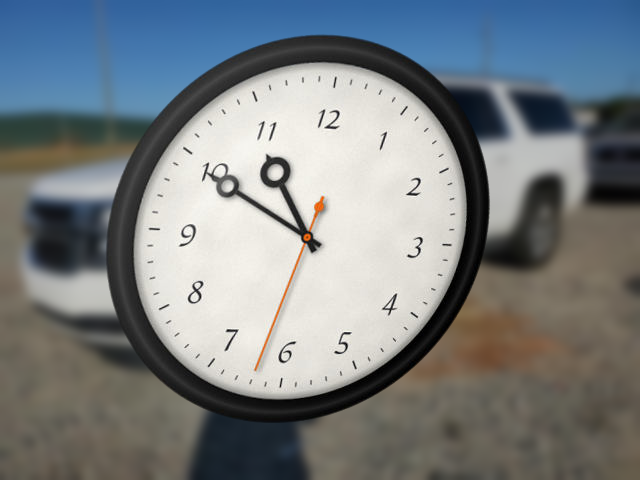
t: h=10 m=49 s=32
